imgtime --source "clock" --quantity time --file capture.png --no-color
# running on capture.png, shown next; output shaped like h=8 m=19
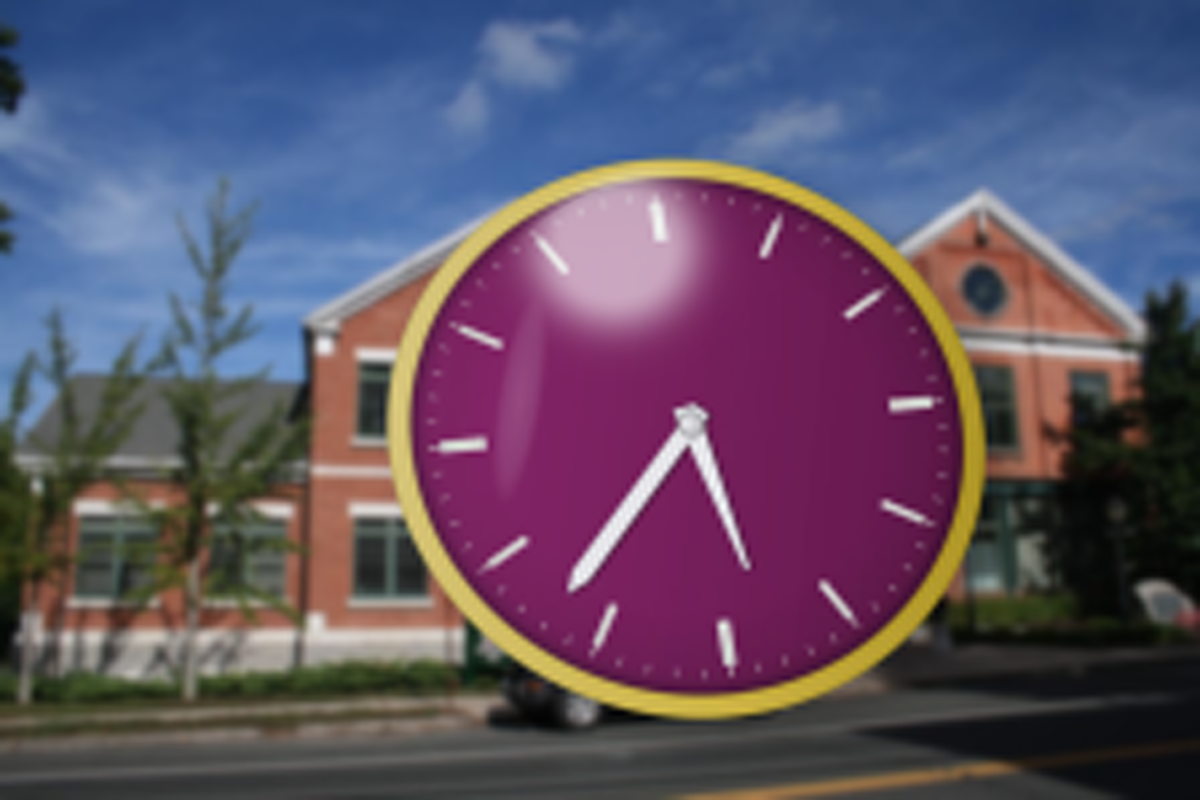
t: h=5 m=37
